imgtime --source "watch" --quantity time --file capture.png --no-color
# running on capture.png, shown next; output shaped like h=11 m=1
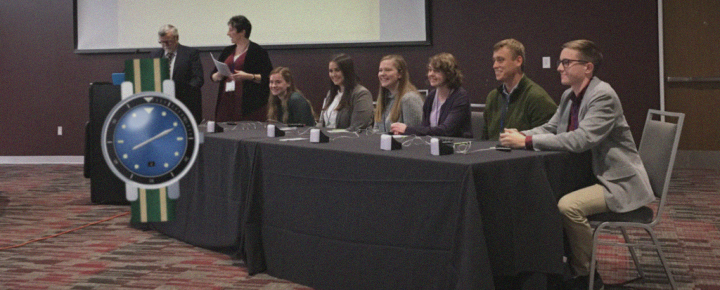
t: h=8 m=11
